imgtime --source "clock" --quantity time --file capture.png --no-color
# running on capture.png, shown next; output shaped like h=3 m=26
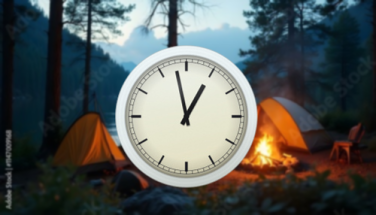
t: h=12 m=58
